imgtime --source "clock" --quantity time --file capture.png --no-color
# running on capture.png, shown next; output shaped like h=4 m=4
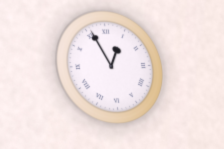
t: h=12 m=56
